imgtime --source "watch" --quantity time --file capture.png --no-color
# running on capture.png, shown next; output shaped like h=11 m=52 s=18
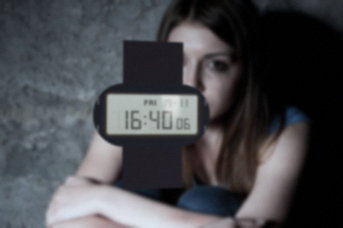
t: h=16 m=40 s=6
